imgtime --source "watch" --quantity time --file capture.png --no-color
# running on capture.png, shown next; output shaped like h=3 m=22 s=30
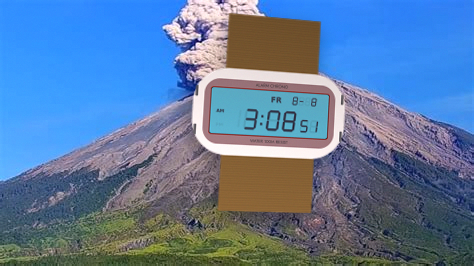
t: h=3 m=8 s=51
